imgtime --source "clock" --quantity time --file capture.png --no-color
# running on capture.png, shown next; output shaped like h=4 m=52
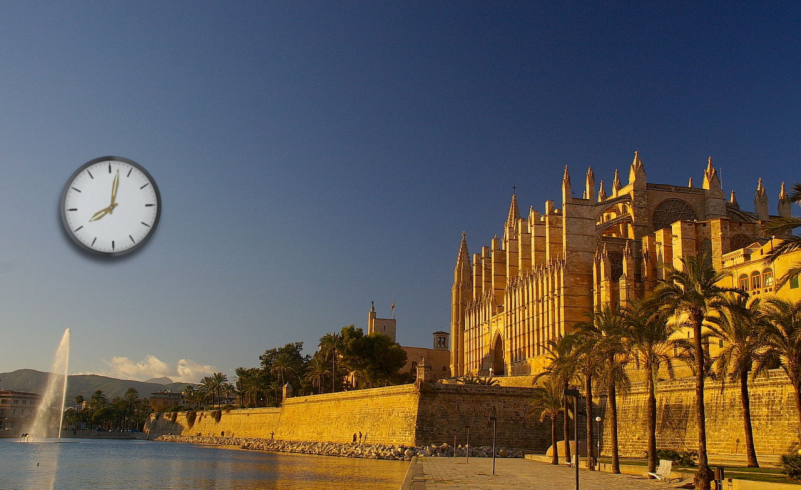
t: h=8 m=2
